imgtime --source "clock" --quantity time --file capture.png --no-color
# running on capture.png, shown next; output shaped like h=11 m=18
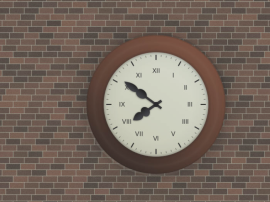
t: h=7 m=51
